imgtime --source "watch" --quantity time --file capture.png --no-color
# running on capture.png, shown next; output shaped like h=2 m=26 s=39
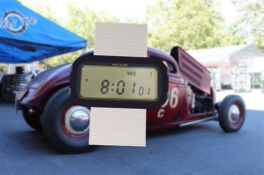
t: h=8 m=1 s=1
